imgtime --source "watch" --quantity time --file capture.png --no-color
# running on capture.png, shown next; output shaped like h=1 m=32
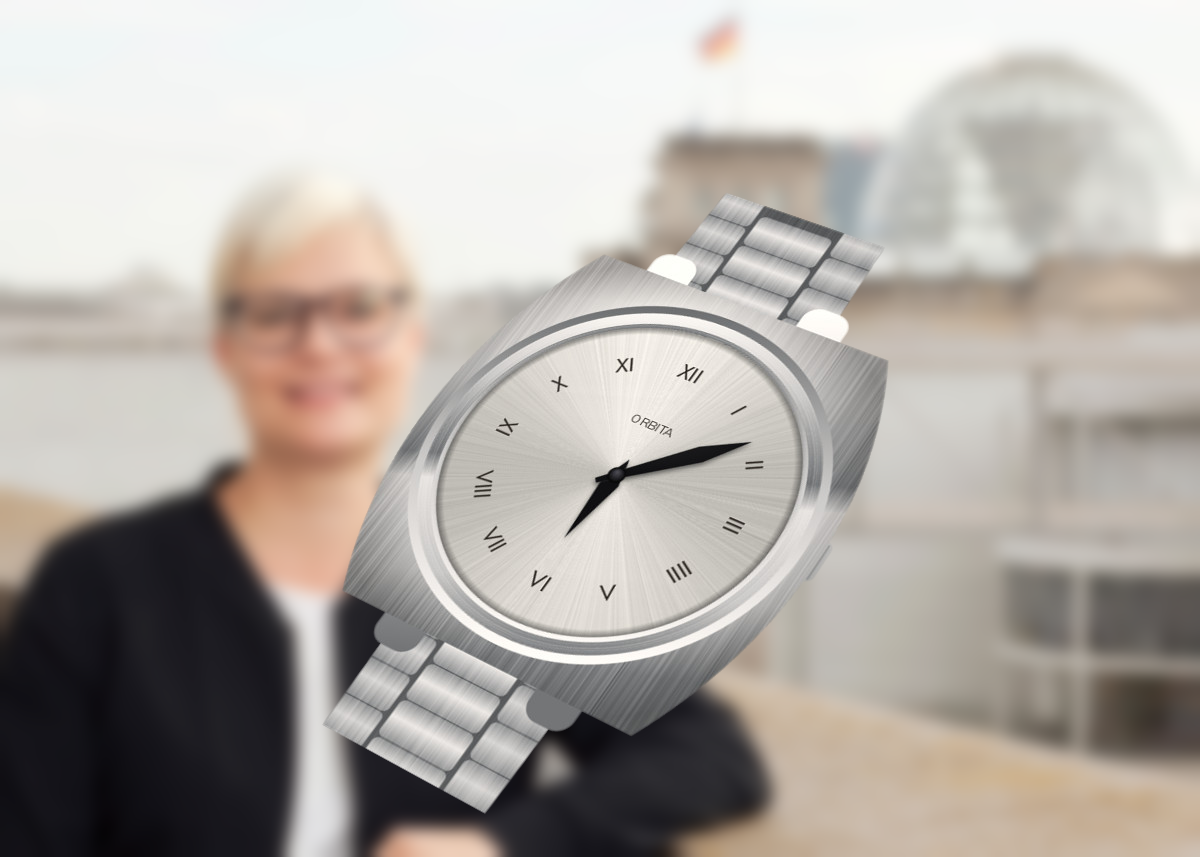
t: h=6 m=8
